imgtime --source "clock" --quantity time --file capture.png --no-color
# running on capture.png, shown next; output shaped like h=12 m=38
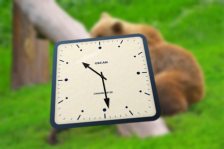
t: h=10 m=29
